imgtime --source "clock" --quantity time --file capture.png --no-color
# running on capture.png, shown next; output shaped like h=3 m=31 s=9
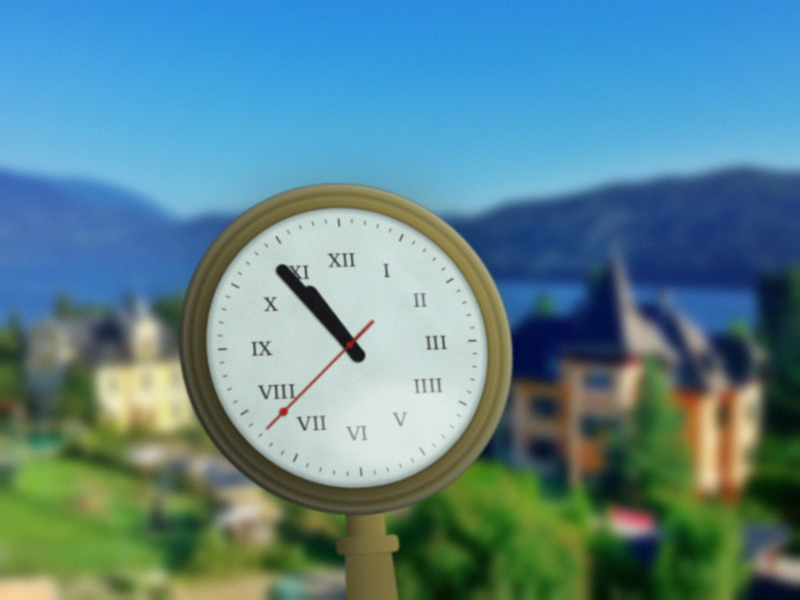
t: h=10 m=53 s=38
